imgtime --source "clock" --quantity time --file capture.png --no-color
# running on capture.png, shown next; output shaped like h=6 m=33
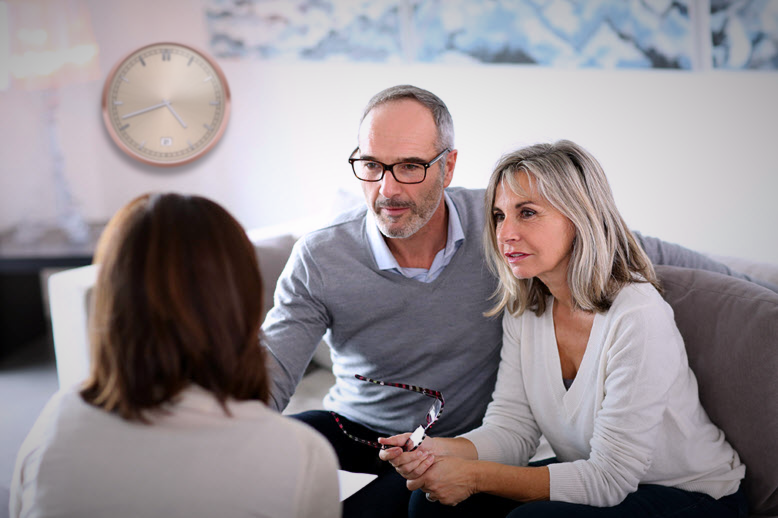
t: h=4 m=42
